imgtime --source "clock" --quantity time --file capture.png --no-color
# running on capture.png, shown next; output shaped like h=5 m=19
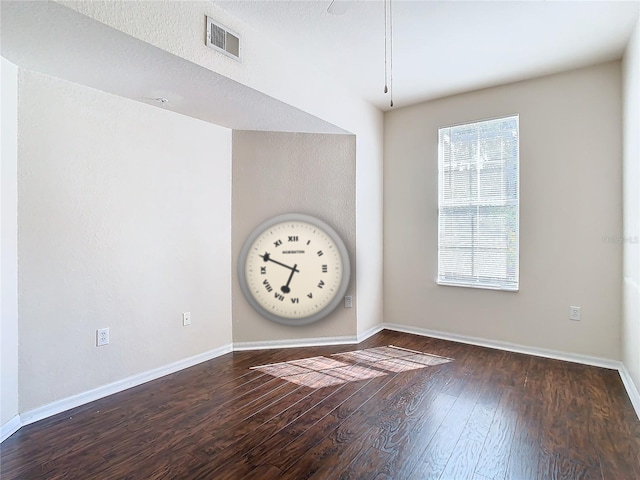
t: h=6 m=49
